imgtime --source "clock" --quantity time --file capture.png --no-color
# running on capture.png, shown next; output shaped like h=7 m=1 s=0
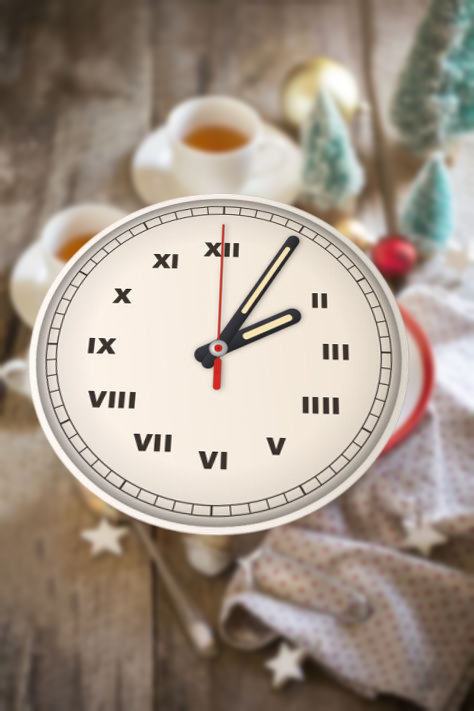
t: h=2 m=5 s=0
